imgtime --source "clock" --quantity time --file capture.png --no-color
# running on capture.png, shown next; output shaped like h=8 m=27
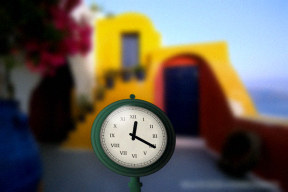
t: h=12 m=20
